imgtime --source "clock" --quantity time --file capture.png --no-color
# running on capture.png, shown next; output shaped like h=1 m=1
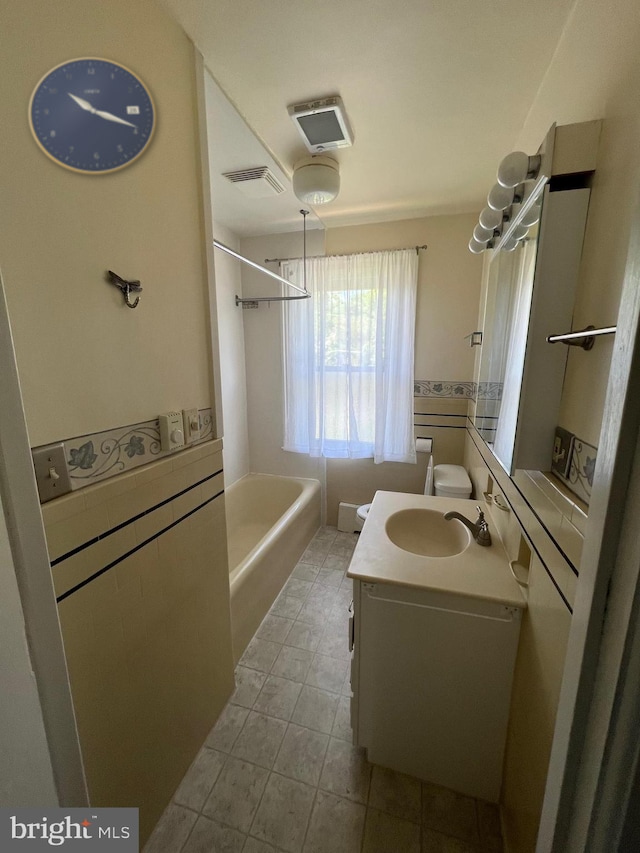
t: h=10 m=19
